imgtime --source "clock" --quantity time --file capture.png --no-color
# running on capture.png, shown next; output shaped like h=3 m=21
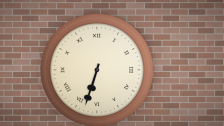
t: h=6 m=33
